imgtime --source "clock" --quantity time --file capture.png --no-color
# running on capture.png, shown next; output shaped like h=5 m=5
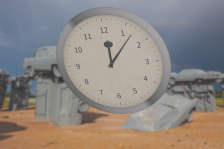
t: h=12 m=7
